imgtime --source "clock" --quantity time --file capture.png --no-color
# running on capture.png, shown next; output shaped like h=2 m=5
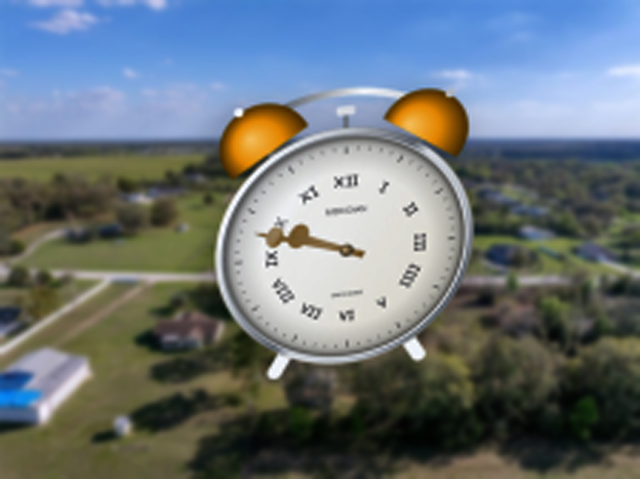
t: h=9 m=48
